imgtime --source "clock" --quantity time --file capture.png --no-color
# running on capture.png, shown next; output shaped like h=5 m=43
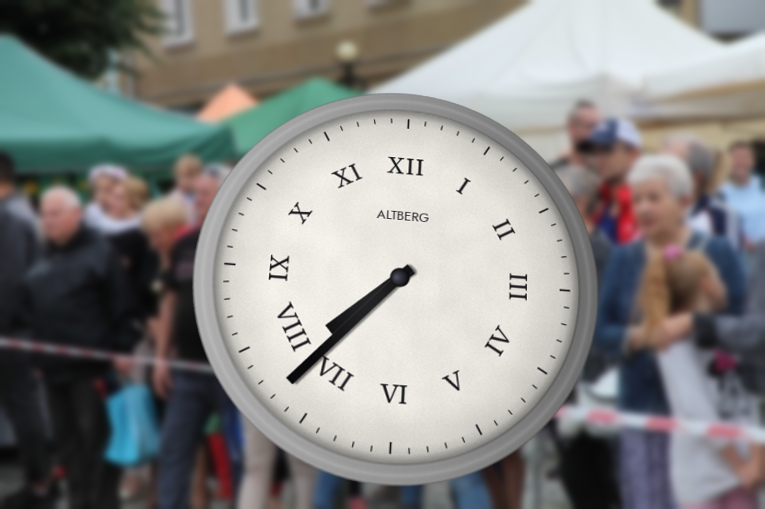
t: h=7 m=37
